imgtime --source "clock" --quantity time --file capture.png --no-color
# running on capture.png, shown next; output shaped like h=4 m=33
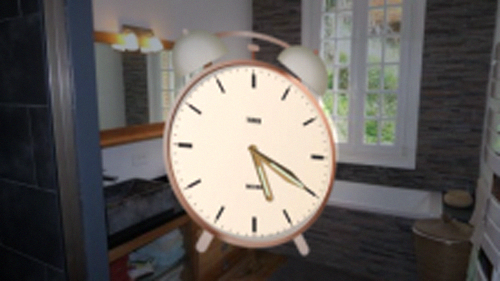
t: h=5 m=20
